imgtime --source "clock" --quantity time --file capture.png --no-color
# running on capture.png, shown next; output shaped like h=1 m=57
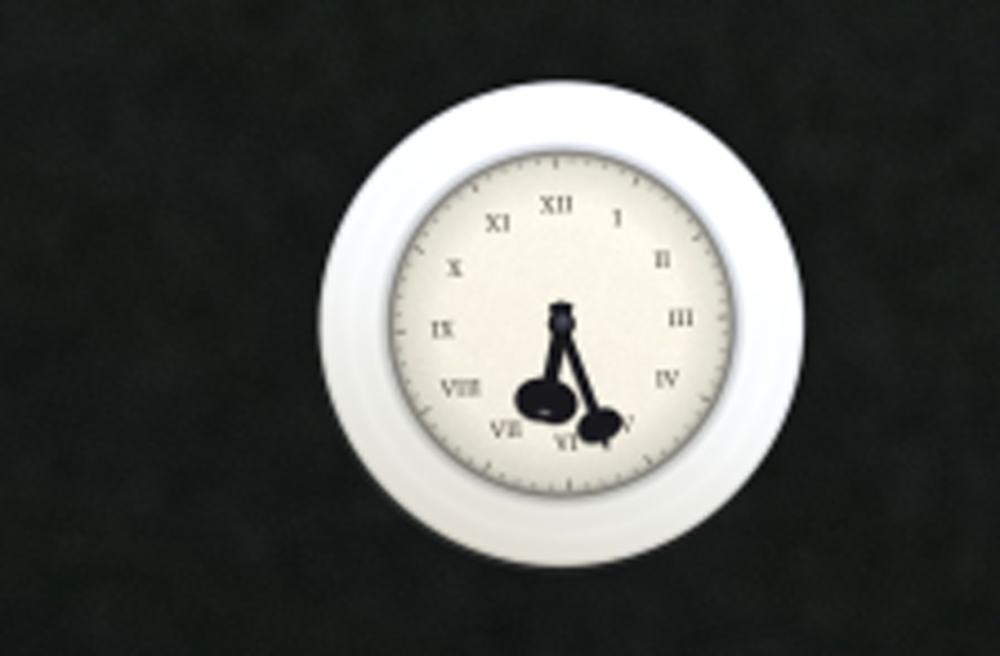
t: h=6 m=27
